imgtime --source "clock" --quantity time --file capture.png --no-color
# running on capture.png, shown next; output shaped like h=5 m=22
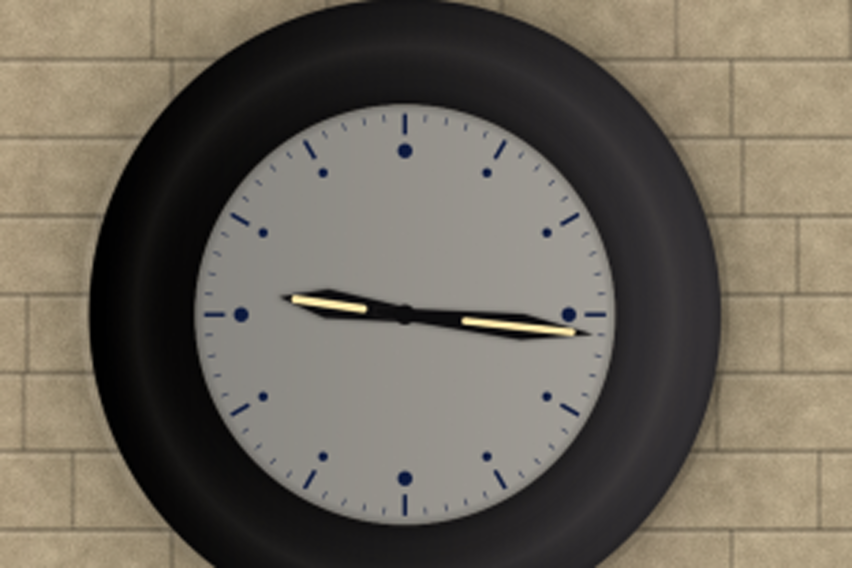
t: h=9 m=16
